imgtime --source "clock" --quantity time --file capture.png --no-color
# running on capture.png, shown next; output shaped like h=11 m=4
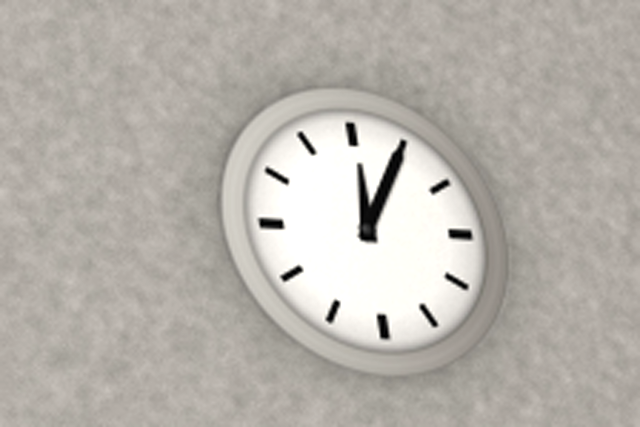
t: h=12 m=5
